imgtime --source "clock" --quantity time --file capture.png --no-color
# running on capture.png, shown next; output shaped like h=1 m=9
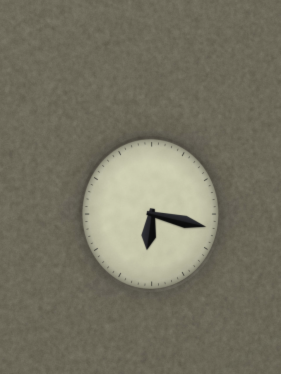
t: h=6 m=17
